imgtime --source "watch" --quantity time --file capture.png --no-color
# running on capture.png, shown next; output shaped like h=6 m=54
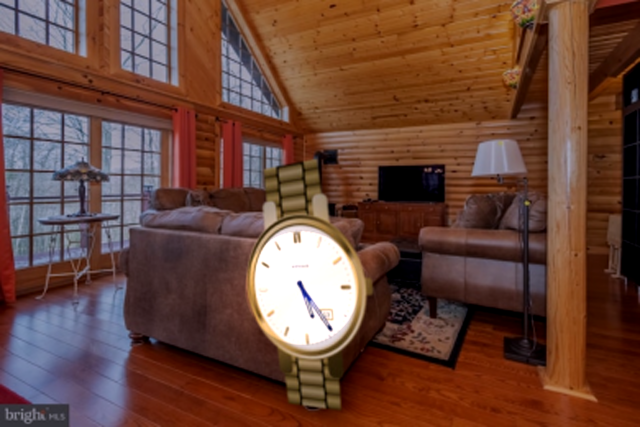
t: h=5 m=24
